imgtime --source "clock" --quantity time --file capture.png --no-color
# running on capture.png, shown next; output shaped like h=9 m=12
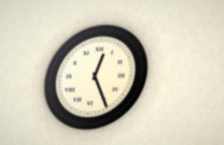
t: h=12 m=25
